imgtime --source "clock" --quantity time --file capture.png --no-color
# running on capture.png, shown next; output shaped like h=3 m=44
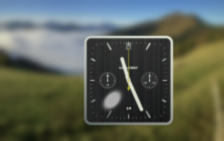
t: h=11 m=26
